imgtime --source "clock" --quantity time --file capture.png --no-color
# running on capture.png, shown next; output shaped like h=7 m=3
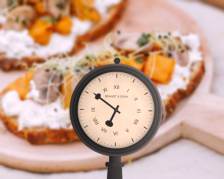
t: h=6 m=51
